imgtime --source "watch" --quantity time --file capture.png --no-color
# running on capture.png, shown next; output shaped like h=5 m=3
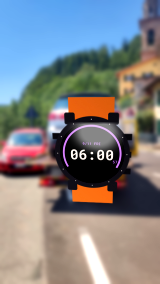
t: h=6 m=0
